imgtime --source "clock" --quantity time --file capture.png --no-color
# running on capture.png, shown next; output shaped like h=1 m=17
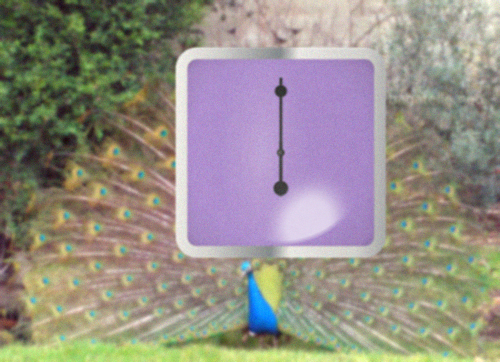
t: h=6 m=0
